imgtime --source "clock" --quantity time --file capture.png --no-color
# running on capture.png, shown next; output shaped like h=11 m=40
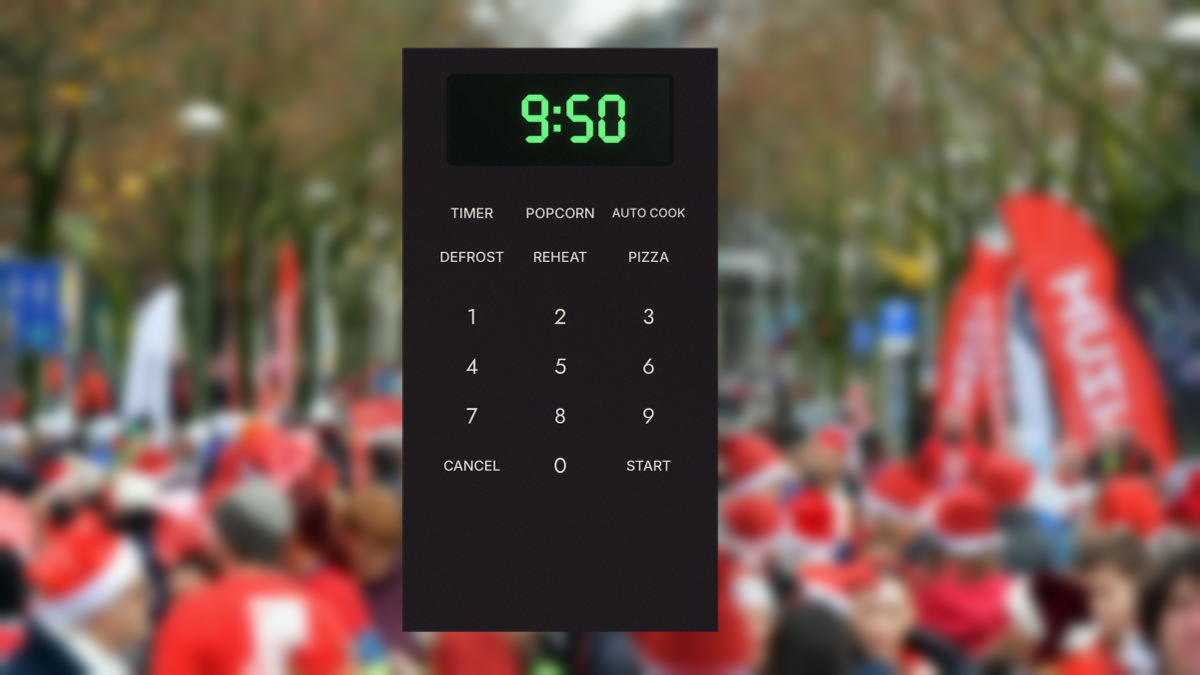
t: h=9 m=50
